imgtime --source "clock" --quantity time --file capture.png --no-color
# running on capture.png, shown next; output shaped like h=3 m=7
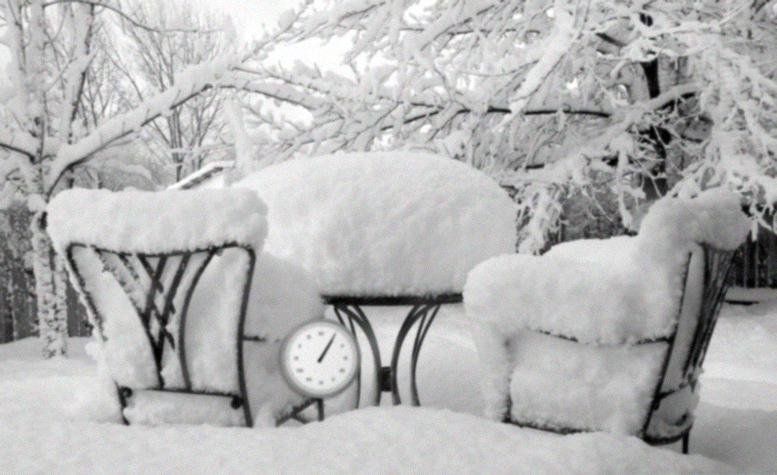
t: h=1 m=5
